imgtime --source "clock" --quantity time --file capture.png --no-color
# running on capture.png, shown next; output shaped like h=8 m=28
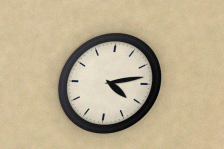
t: h=4 m=13
